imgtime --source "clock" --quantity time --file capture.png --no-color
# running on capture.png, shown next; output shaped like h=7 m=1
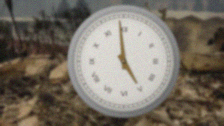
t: h=4 m=59
